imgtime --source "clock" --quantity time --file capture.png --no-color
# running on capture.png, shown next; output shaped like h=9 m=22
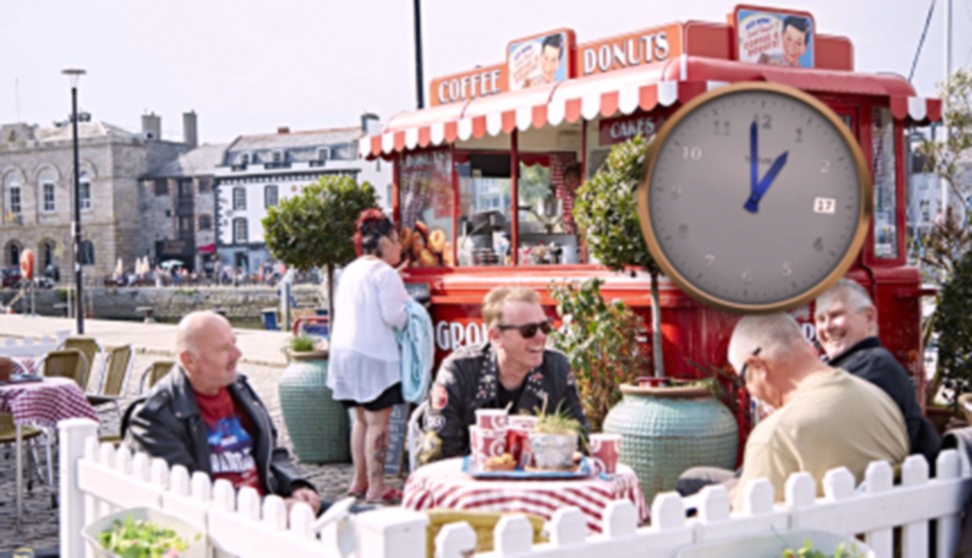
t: h=12 m=59
